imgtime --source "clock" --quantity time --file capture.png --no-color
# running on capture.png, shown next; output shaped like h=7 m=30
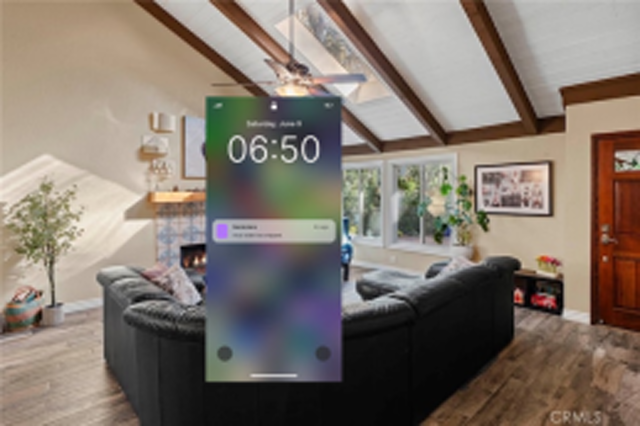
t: h=6 m=50
